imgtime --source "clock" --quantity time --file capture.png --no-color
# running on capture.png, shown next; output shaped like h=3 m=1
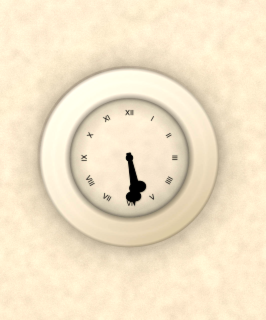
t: h=5 m=29
